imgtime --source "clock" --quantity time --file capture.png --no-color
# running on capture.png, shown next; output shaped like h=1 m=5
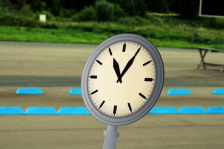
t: h=11 m=5
